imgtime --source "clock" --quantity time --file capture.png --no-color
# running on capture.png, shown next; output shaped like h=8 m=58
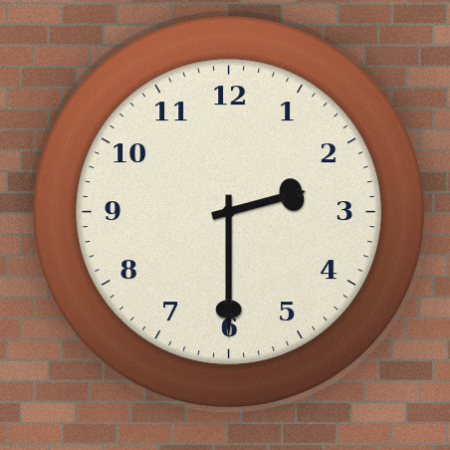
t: h=2 m=30
